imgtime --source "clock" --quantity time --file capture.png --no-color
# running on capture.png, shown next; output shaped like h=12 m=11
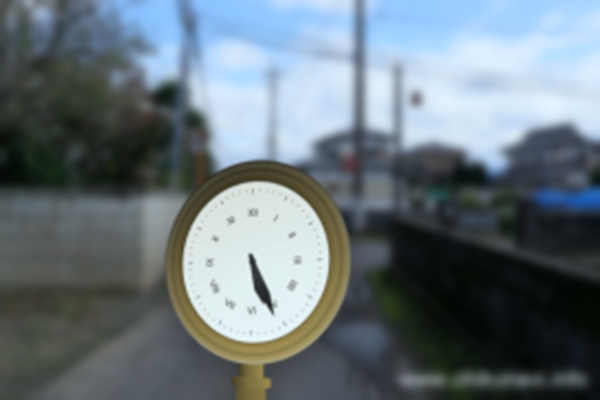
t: h=5 m=26
